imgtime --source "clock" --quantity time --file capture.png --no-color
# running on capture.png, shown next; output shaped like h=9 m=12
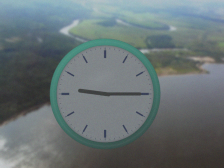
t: h=9 m=15
